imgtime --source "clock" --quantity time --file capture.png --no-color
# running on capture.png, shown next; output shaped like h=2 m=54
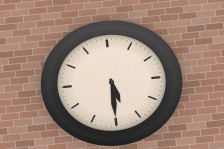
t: h=5 m=30
